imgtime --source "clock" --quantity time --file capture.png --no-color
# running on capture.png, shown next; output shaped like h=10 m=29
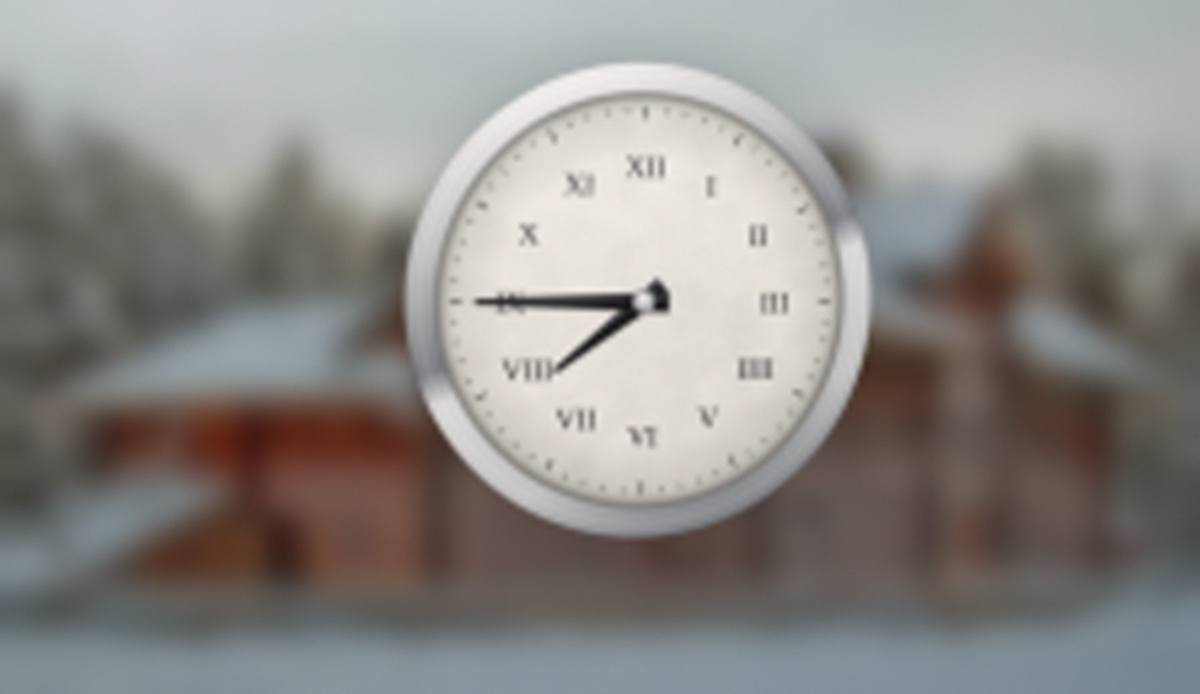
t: h=7 m=45
